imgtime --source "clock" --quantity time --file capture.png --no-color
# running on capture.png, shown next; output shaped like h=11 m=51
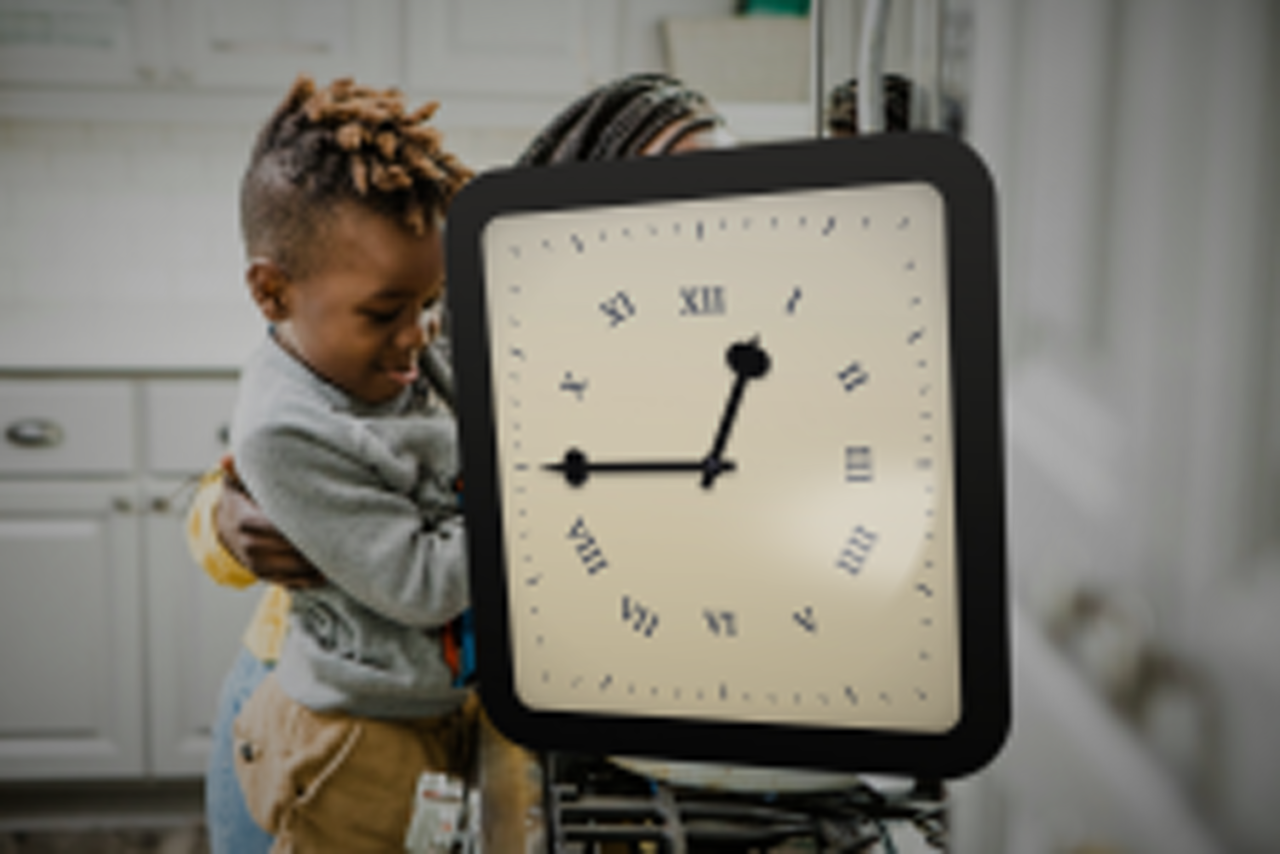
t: h=12 m=45
